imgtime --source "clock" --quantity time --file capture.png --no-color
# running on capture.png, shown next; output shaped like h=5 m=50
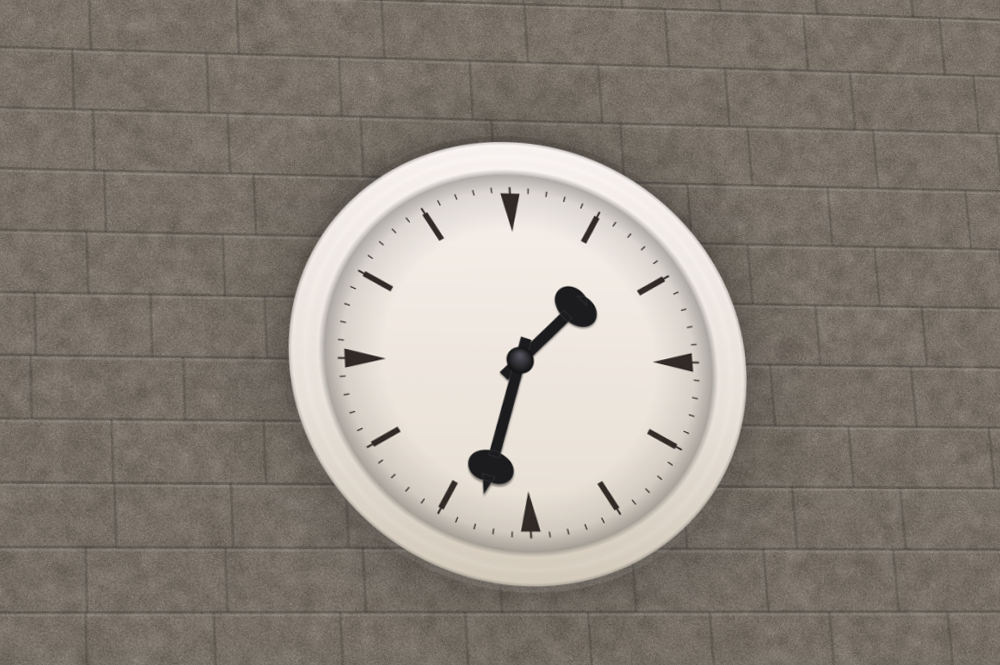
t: h=1 m=33
